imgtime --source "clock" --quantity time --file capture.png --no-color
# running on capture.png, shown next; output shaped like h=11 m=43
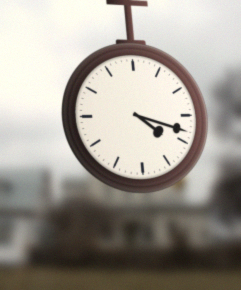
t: h=4 m=18
